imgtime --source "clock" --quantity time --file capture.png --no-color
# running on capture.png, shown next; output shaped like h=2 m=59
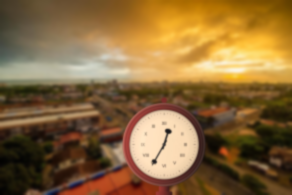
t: h=12 m=35
